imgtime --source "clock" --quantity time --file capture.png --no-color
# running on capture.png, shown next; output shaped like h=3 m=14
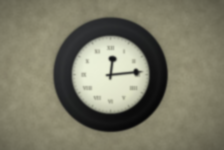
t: h=12 m=14
